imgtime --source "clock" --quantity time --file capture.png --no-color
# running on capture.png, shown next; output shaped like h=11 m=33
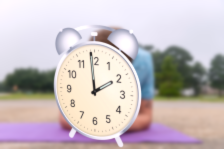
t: h=1 m=59
